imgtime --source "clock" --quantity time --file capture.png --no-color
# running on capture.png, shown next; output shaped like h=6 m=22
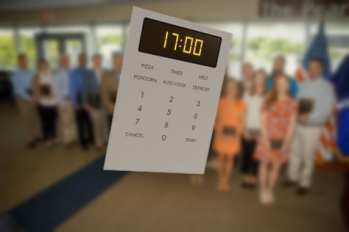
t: h=17 m=0
